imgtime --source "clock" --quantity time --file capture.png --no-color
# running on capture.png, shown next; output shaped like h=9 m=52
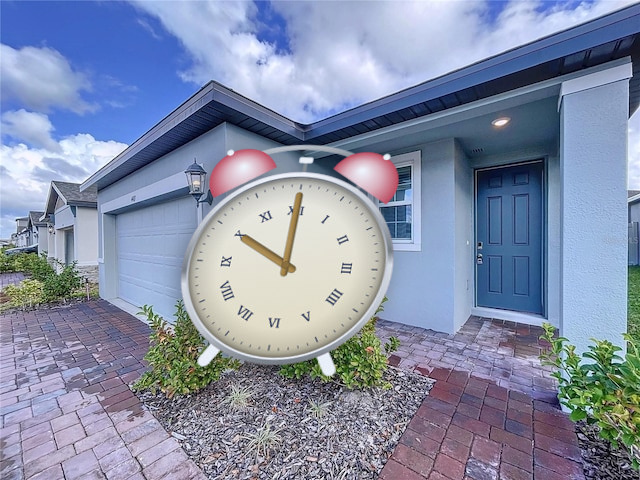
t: h=10 m=0
